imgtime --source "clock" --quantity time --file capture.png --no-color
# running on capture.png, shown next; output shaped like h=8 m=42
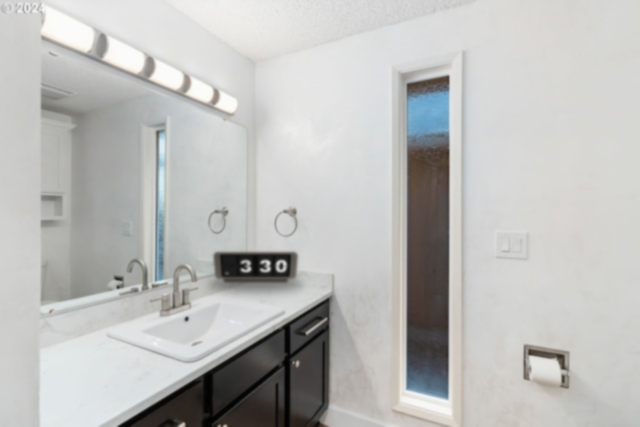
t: h=3 m=30
